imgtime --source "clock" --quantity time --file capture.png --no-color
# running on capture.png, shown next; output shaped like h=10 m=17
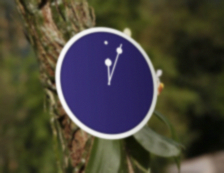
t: h=12 m=4
